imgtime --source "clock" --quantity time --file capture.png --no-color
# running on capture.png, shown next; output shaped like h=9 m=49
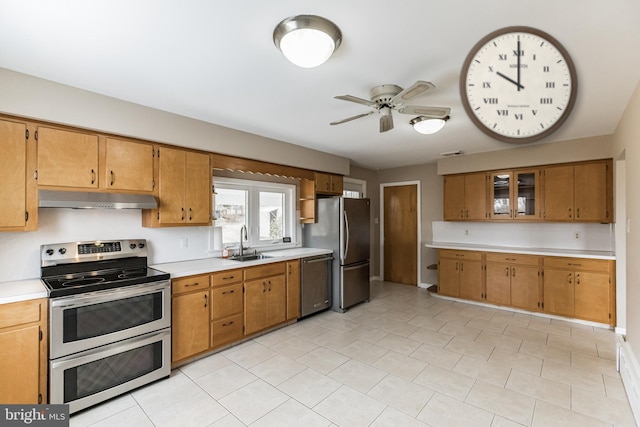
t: h=10 m=0
